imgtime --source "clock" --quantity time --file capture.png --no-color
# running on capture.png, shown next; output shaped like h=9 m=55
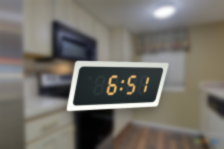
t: h=6 m=51
